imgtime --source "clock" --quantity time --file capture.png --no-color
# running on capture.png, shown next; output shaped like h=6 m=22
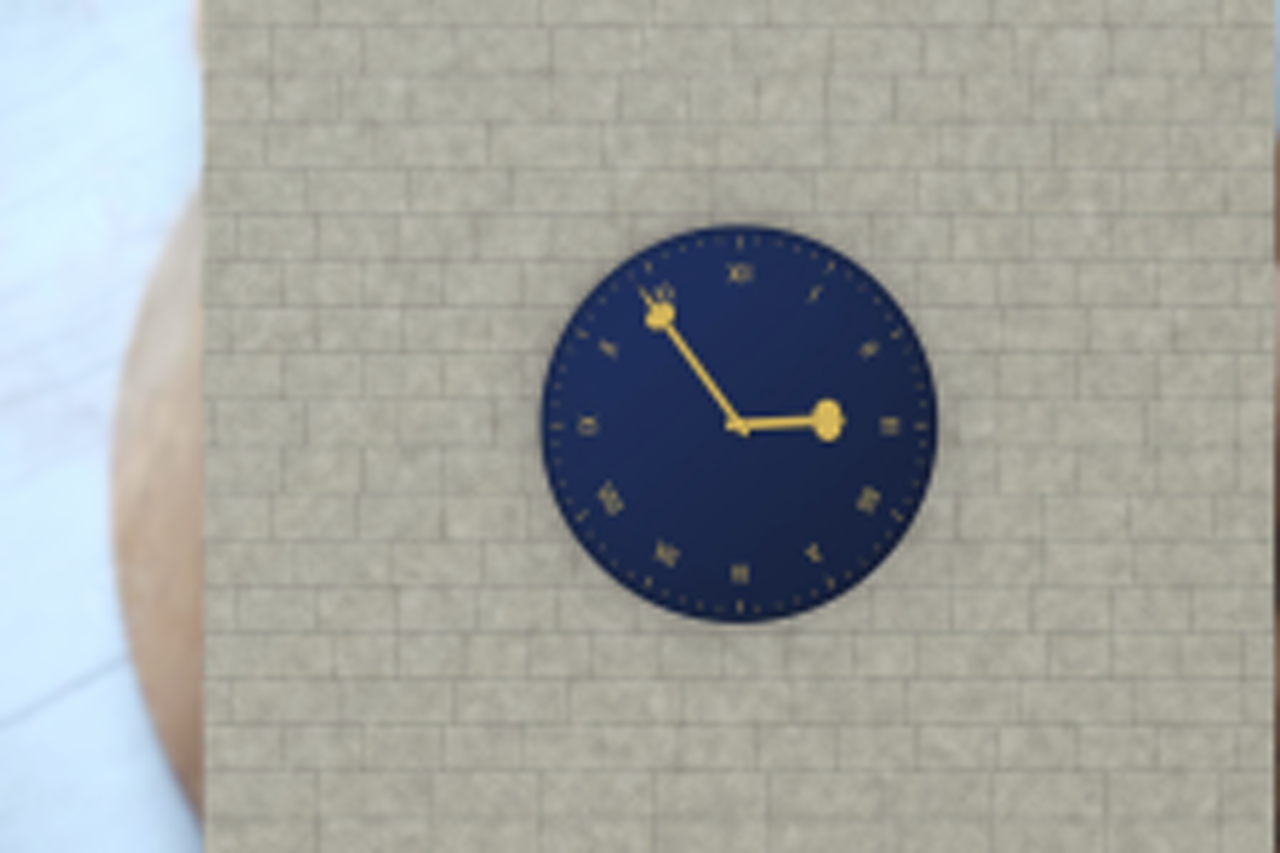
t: h=2 m=54
